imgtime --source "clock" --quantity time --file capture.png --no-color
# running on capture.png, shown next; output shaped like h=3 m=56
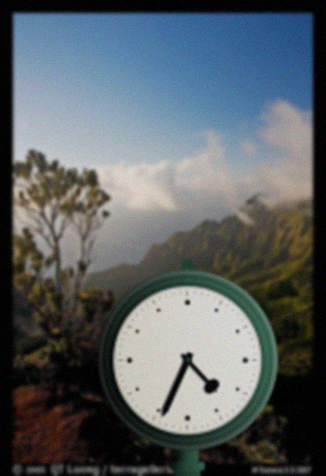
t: h=4 m=34
